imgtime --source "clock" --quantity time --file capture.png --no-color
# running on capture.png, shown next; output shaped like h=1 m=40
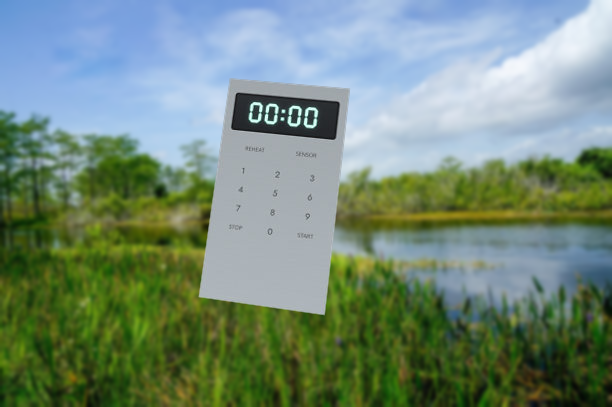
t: h=0 m=0
